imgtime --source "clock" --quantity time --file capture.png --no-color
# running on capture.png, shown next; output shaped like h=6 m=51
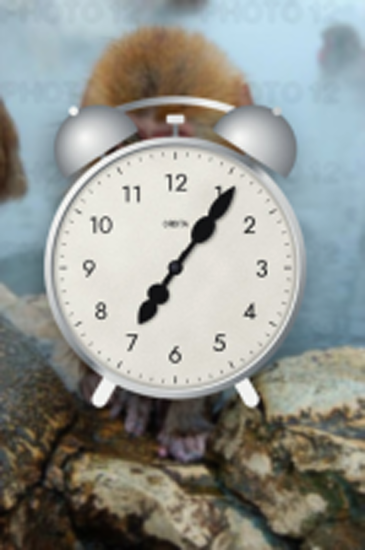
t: h=7 m=6
